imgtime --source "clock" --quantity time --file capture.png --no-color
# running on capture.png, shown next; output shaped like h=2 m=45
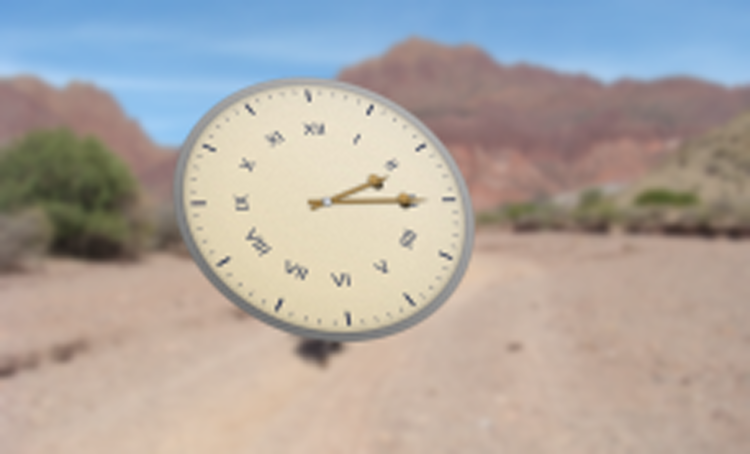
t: h=2 m=15
